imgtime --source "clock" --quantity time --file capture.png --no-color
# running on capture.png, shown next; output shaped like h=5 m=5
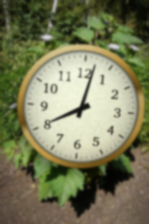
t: h=8 m=2
